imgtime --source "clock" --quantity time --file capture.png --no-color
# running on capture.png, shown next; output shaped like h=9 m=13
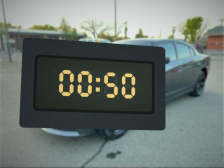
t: h=0 m=50
